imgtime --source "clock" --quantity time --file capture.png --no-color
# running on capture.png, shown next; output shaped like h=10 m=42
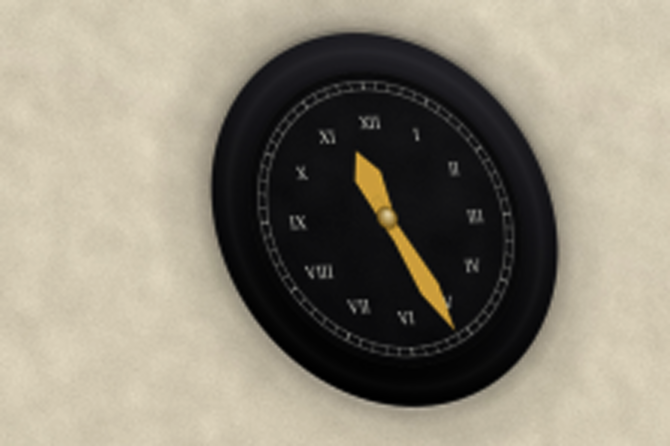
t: h=11 m=26
